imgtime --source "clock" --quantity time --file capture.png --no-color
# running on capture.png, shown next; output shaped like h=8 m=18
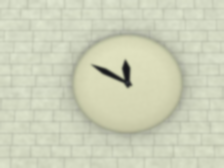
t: h=11 m=50
